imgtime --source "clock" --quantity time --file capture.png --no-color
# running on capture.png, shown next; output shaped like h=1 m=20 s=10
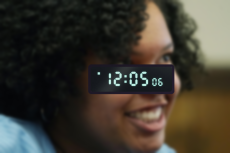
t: h=12 m=5 s=6
